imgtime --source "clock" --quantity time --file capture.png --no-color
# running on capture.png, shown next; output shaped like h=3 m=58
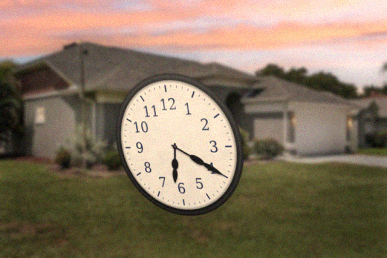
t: h=6 m=20
